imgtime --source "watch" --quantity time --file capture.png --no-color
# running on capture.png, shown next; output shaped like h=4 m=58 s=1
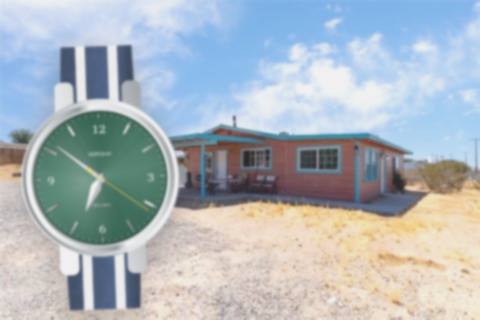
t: h=6 m=51 s=21
